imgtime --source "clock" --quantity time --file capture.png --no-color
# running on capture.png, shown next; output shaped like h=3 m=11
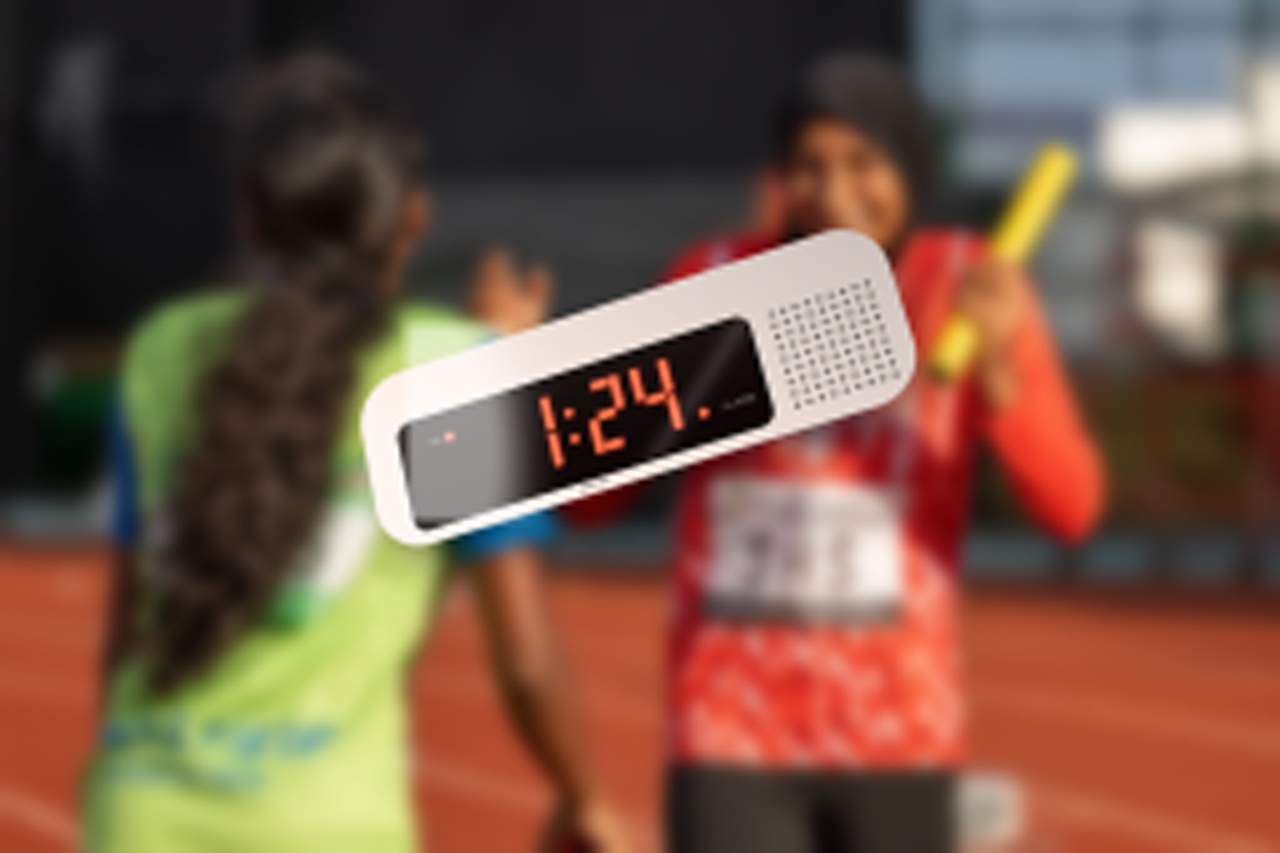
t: h=1 m=24
